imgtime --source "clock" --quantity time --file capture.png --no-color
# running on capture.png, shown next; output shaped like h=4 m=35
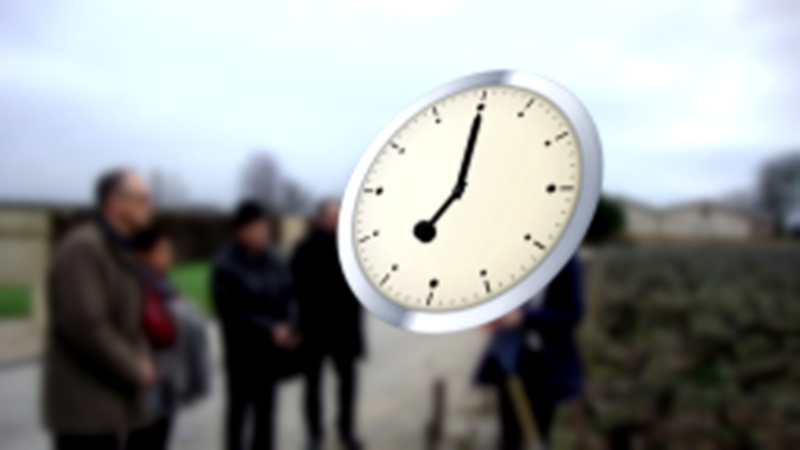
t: h=7 m=0
